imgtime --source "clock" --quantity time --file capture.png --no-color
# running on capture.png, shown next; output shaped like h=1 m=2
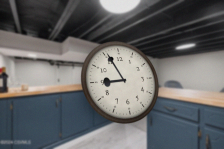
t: h=8 m=56
